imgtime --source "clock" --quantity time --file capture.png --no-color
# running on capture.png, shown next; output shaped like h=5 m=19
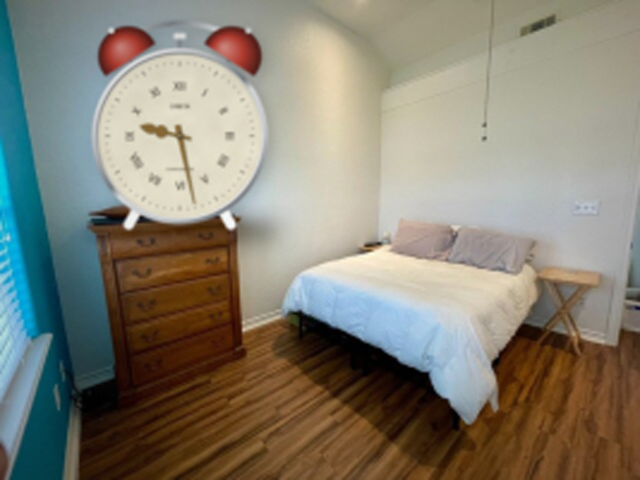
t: h=9 m=28
